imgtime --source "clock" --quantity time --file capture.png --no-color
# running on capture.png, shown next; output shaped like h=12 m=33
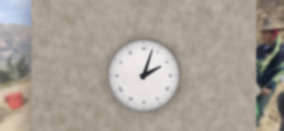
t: h=2 m=3
